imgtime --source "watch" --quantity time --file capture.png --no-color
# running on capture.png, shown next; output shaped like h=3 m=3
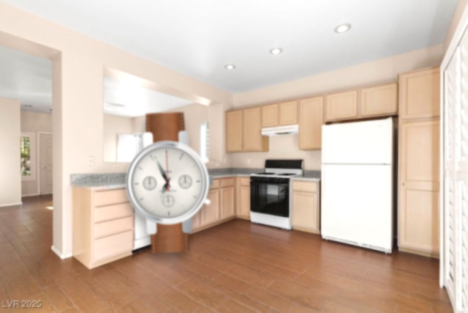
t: h=6 m=56
